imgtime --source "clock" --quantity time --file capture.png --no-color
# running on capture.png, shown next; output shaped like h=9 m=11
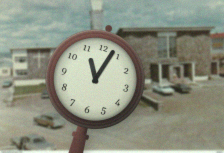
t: h=11 m=3
